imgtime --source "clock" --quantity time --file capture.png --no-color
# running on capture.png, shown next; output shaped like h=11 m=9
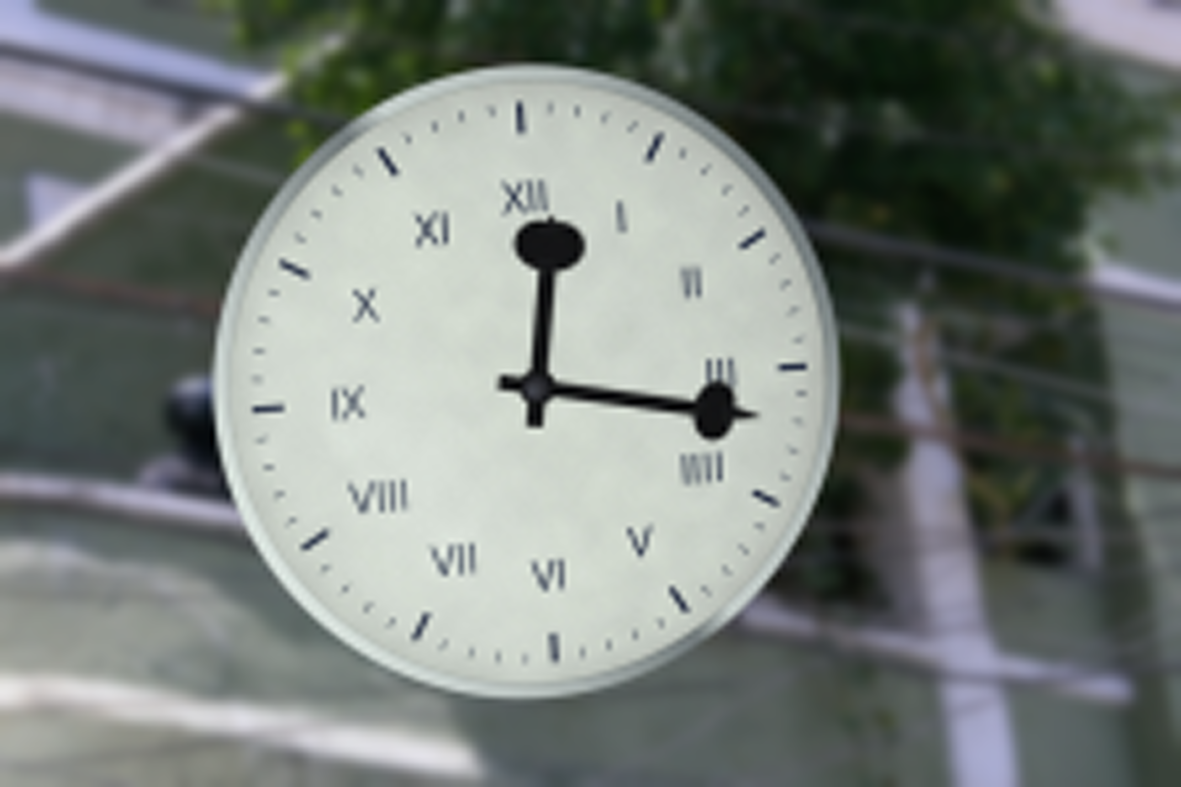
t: h=12 m=17
